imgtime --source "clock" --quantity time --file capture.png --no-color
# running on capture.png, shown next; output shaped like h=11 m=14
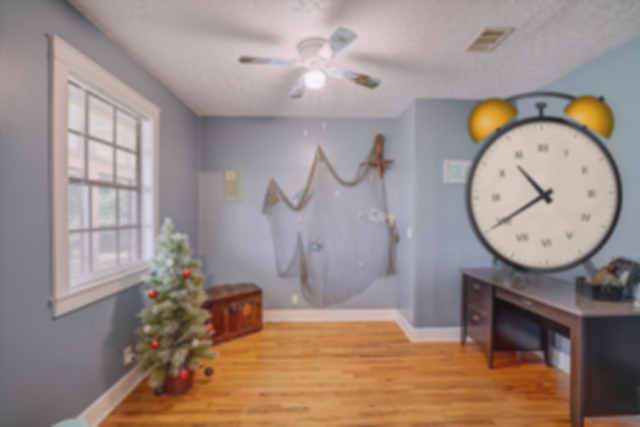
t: h=10 m=40
